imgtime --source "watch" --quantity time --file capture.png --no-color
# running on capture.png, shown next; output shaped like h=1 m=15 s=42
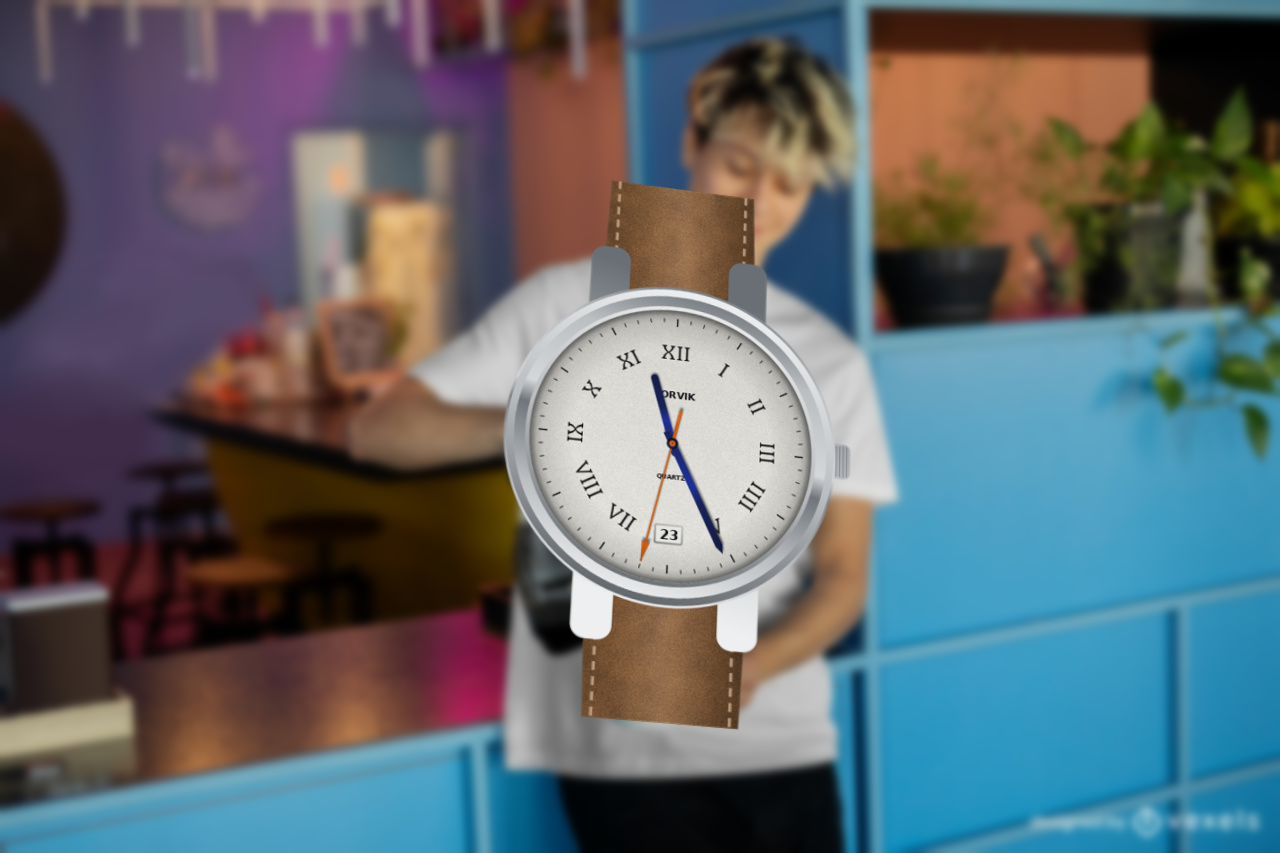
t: h=11 m=25 s=32
